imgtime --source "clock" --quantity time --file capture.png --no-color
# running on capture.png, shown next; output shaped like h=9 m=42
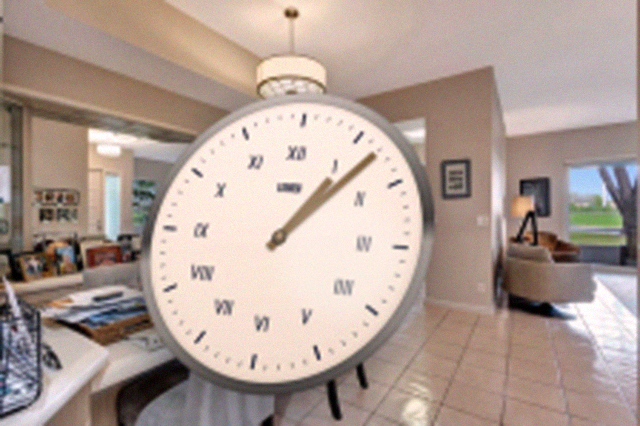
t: h=1 m=7
